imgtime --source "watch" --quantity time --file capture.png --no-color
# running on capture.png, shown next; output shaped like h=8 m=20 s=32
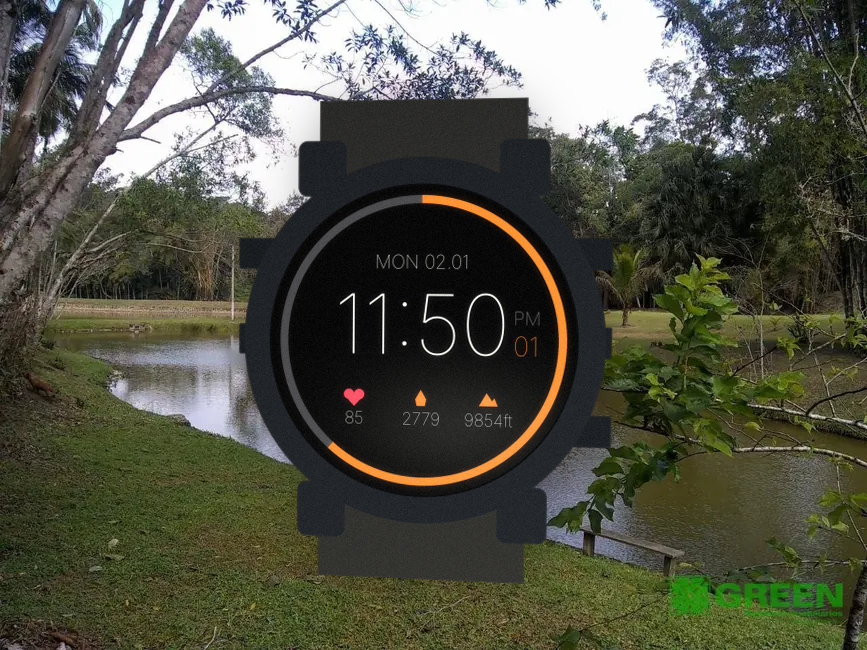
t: h=11 m=50 s=1
